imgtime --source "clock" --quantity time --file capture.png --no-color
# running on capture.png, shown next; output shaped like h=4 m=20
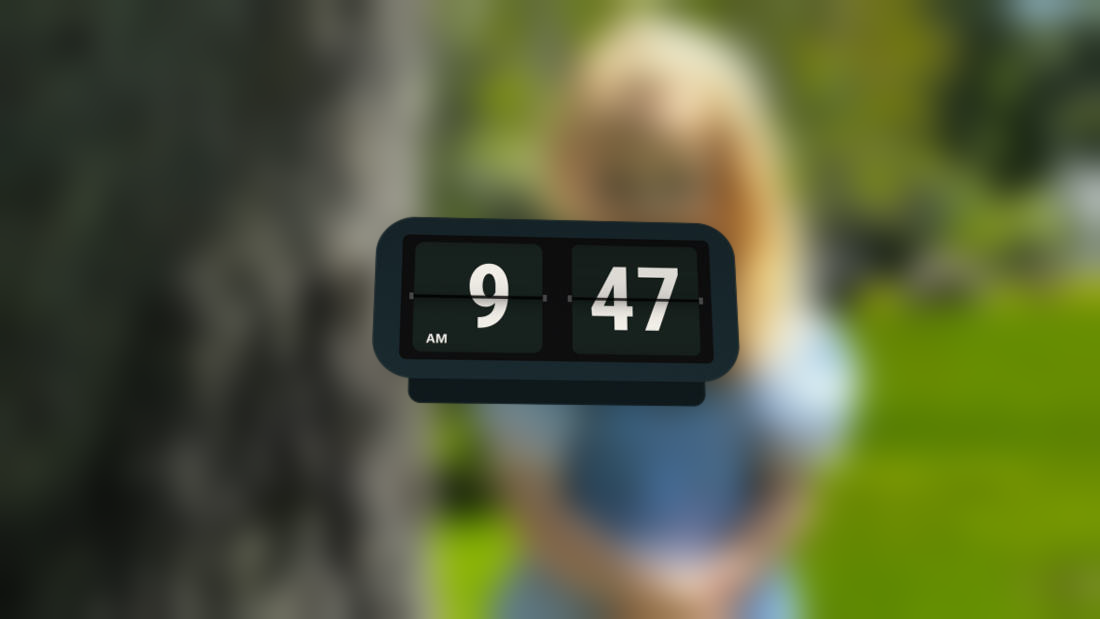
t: h=9 m=47
